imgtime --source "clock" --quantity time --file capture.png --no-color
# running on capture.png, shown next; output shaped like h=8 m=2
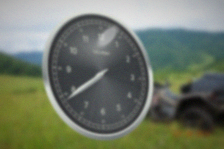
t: h=7 m=39
